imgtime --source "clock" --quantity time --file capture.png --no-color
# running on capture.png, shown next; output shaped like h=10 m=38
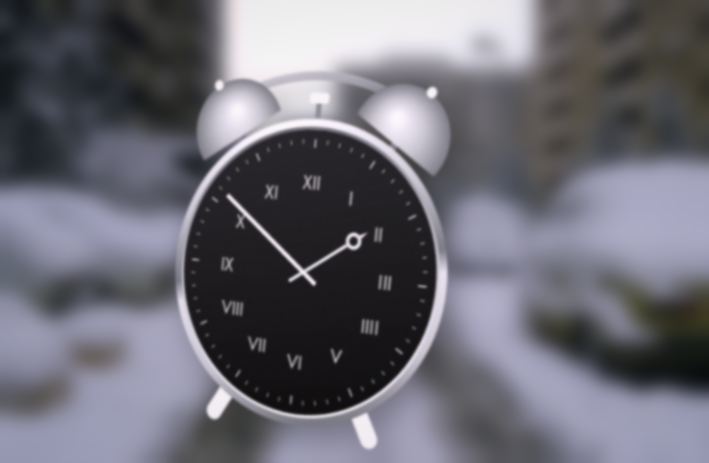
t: h=1 m=51
